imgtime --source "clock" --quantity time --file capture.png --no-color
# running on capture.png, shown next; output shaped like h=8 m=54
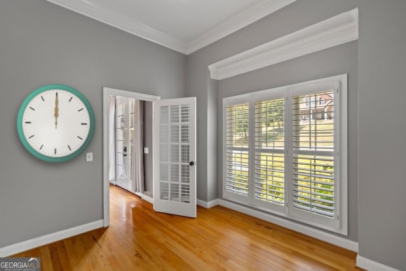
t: h=12 m=0
